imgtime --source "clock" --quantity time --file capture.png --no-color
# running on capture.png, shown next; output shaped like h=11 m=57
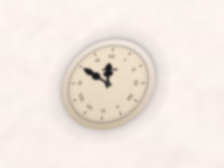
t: h=11 m=50
